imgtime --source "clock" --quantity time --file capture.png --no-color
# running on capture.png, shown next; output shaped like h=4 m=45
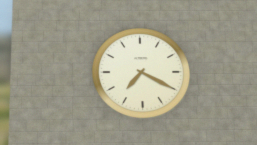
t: h=7 m=20
